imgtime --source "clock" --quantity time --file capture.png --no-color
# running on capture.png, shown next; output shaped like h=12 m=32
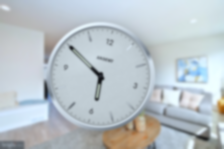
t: h=5 m=50
